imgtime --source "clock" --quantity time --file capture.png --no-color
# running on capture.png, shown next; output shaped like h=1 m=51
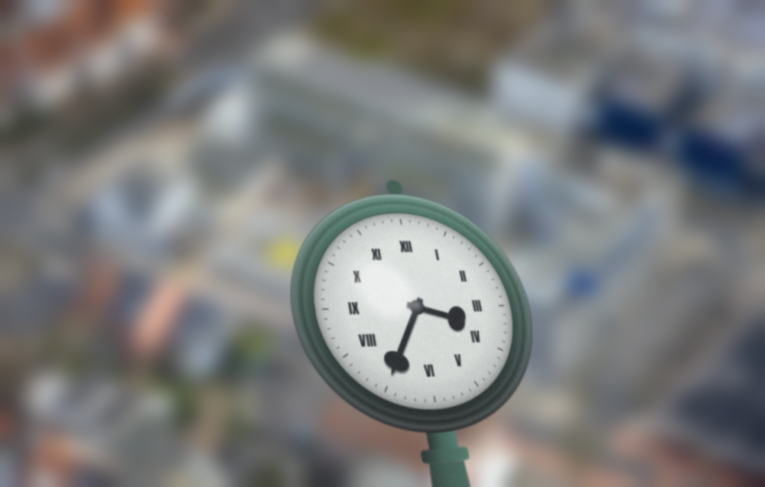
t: h=3 m=35
